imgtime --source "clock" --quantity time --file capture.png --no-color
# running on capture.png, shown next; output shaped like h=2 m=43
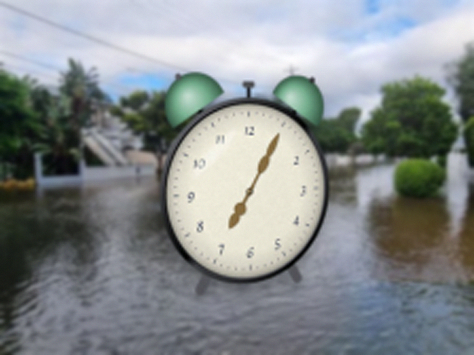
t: h=7 m=5
